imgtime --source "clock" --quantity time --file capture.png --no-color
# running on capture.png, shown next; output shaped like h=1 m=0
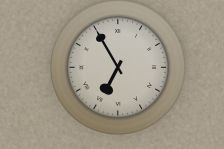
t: h=6 m=55
